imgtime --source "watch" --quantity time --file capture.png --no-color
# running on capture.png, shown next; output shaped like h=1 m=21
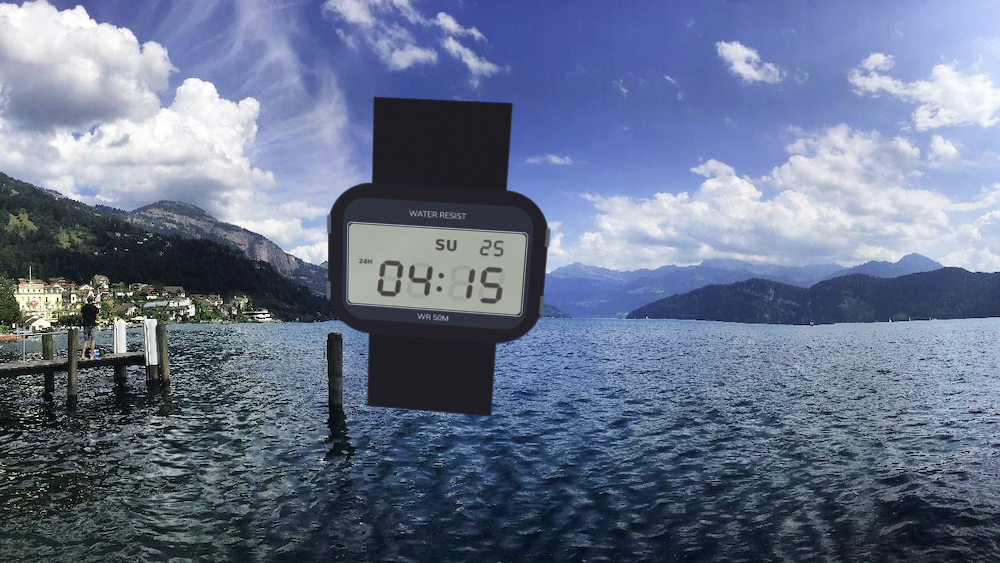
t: h=4 m=15
